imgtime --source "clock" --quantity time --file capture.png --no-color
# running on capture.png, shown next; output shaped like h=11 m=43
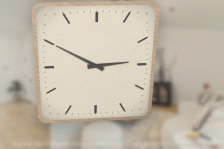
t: h=2 m=50
